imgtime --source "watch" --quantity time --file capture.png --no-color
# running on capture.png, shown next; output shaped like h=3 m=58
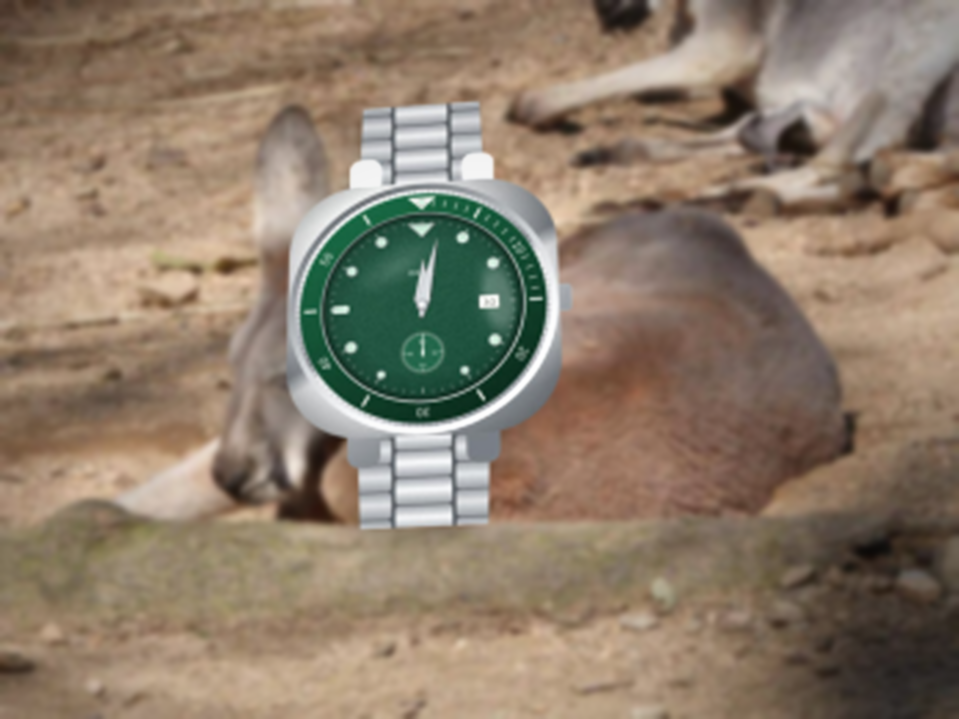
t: h=12 m=2
